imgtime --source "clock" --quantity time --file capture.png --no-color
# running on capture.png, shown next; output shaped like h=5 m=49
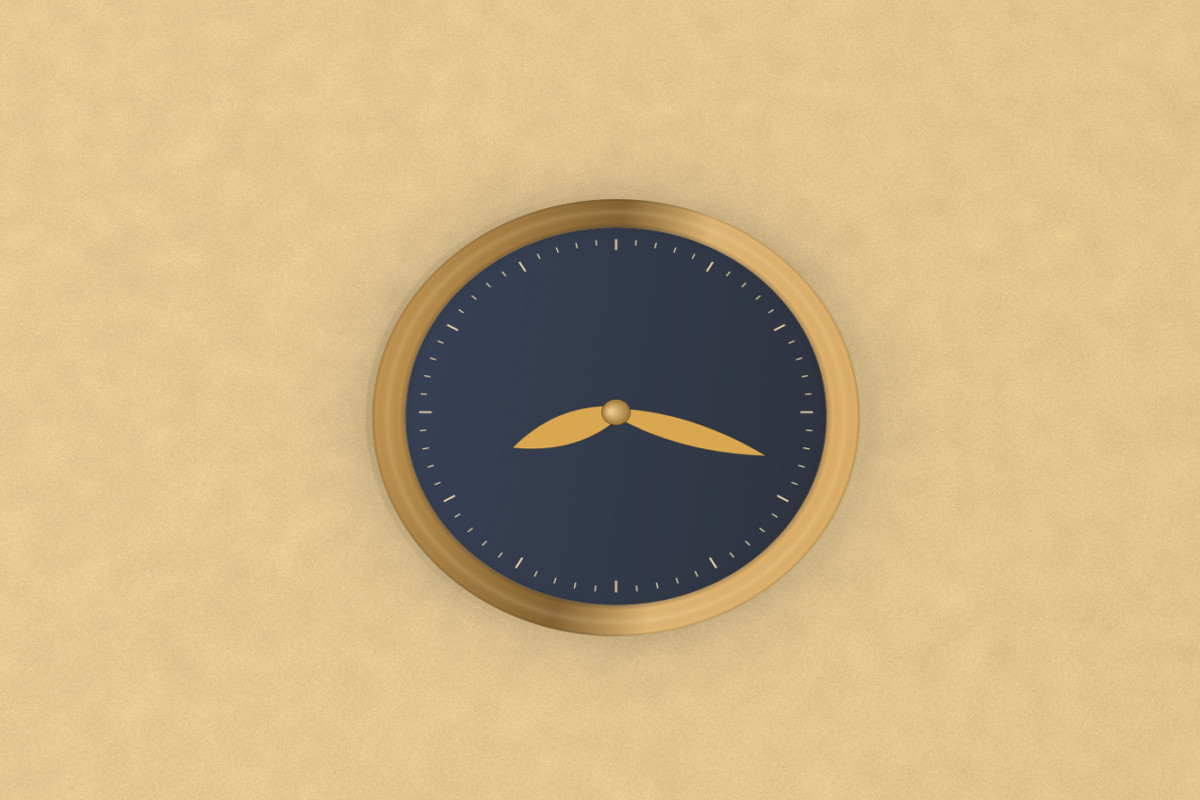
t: h=8 m=18
